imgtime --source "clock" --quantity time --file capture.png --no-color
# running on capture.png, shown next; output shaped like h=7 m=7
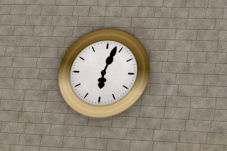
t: h=6 m=3
